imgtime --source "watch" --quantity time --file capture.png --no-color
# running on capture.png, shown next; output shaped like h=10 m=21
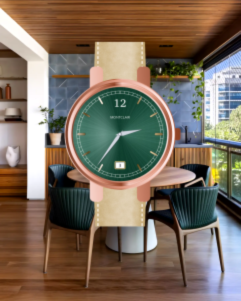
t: h=2 m=36
